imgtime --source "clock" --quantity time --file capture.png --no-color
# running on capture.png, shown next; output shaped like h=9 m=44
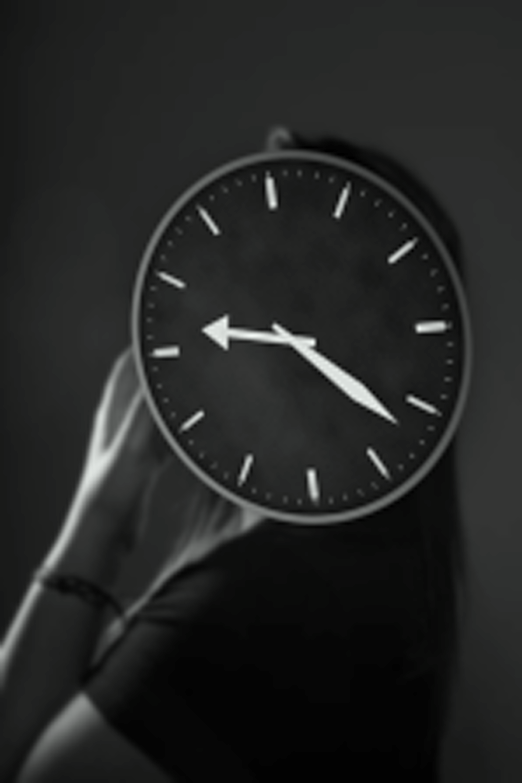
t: h=9 m=22
